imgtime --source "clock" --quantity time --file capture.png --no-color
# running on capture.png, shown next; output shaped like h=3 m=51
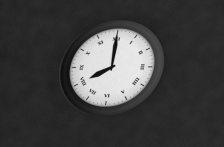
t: h=8 m=0
